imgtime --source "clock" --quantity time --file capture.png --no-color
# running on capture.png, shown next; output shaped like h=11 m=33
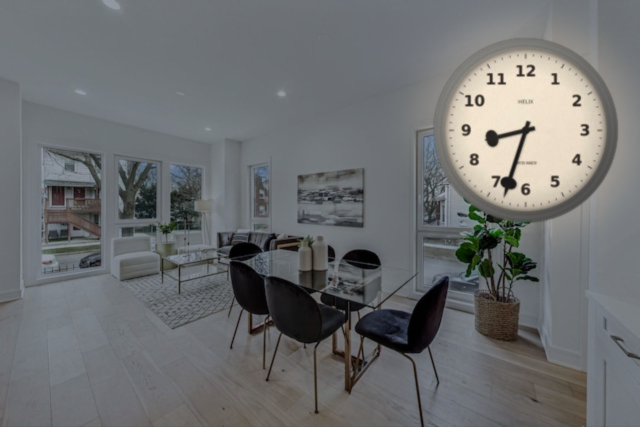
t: h=8 m=33
